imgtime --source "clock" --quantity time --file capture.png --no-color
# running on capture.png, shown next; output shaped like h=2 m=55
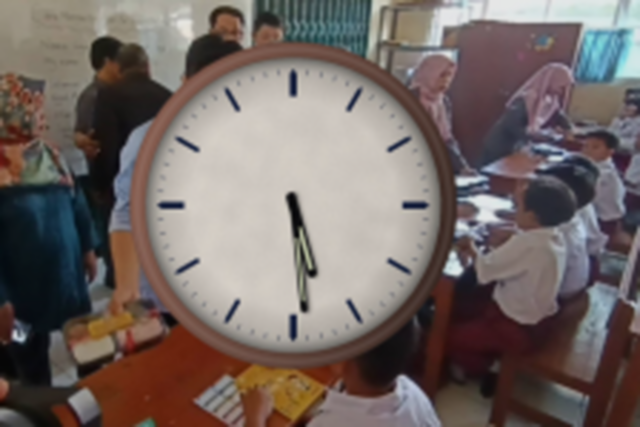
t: h=5 m=29
